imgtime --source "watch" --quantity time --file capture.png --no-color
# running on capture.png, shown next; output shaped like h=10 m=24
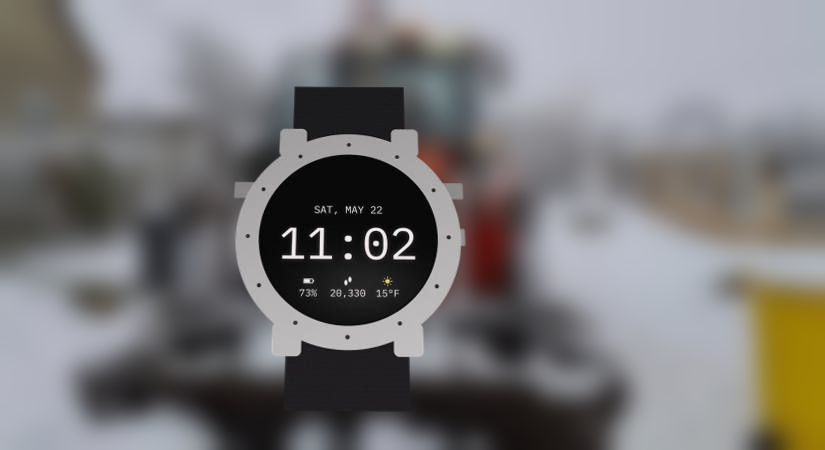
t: h=11 m=2
